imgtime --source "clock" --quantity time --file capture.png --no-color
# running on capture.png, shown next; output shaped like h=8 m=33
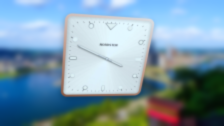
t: h=3 m=49
